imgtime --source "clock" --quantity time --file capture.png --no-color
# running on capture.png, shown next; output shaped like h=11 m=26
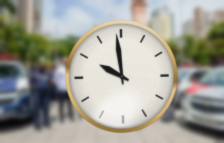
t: h=9 m=59
